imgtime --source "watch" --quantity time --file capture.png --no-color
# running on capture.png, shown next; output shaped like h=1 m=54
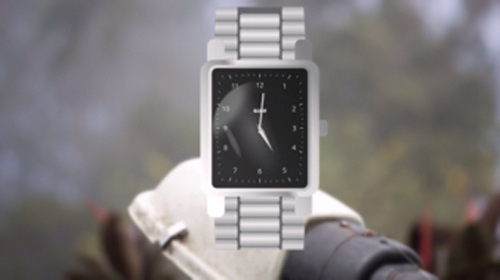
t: h=5 m=1
